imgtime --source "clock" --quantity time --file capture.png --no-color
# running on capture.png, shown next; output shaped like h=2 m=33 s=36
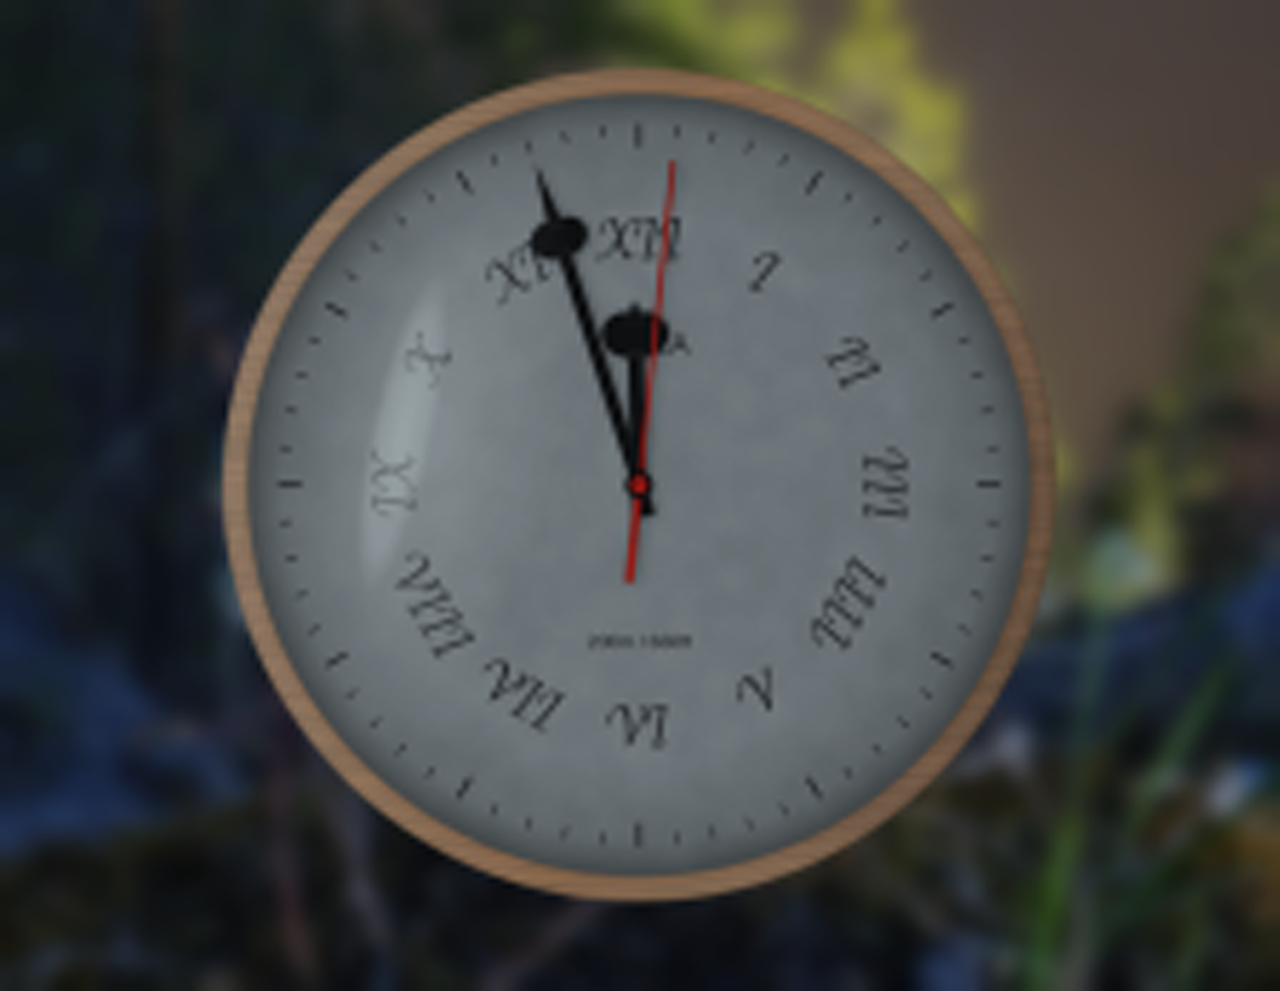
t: h=11 m=57 s=1
